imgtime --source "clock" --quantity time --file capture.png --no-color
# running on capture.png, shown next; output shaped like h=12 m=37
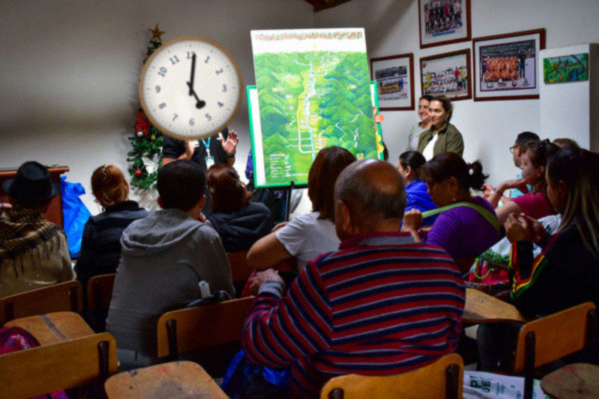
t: h=5 m=1
